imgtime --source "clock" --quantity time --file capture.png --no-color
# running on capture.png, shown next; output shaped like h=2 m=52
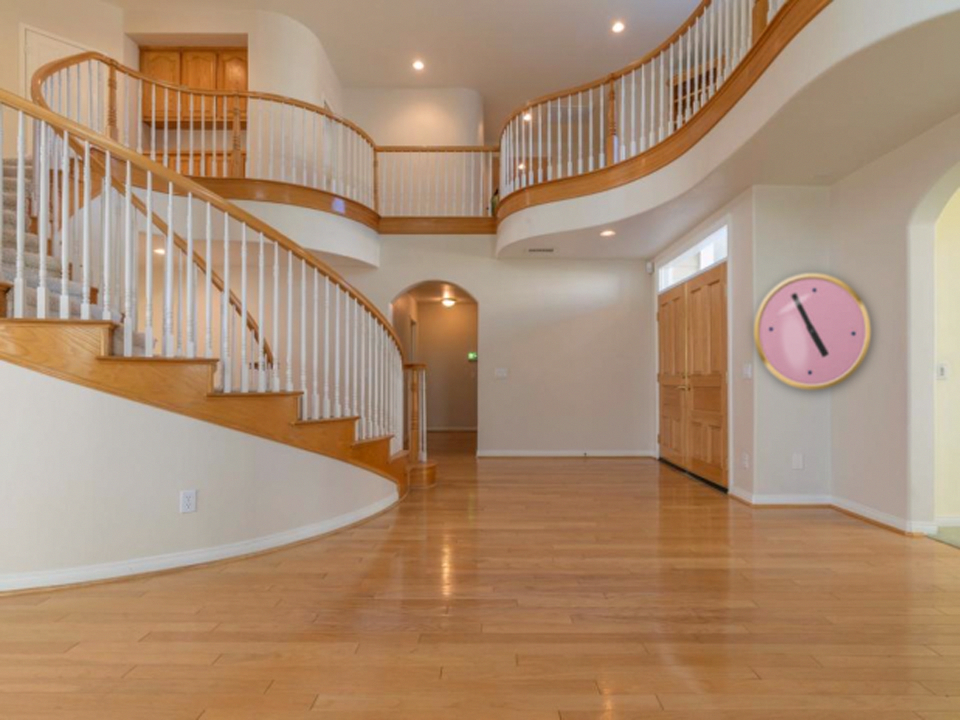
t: h=4 m=55
